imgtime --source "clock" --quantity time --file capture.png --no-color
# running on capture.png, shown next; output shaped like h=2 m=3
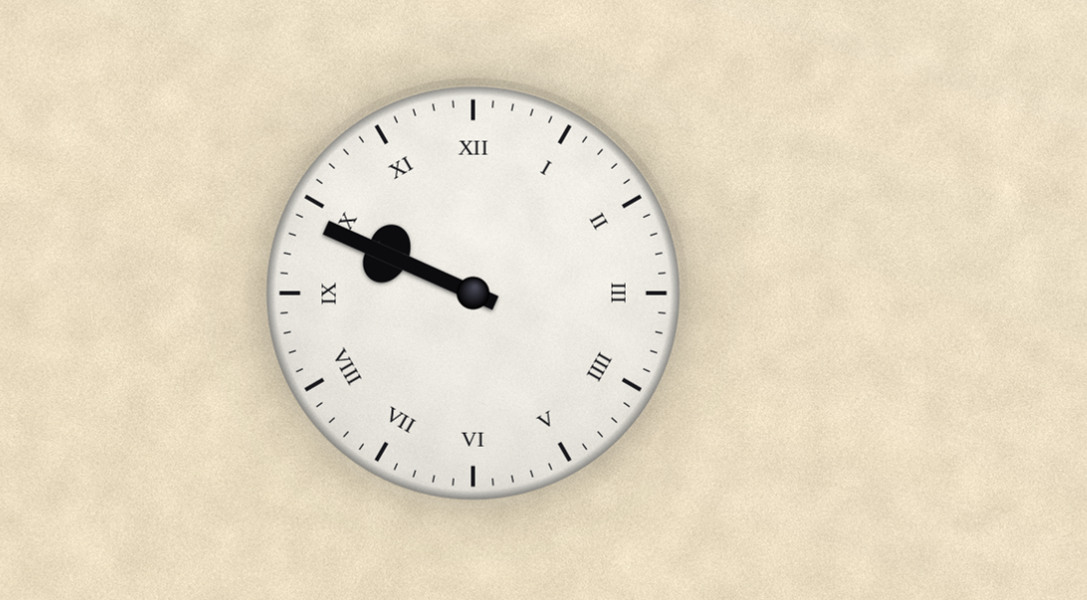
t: h=9 m=49
